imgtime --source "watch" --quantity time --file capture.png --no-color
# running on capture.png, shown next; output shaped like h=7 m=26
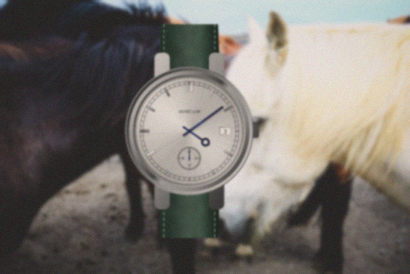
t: h=4 m=9
